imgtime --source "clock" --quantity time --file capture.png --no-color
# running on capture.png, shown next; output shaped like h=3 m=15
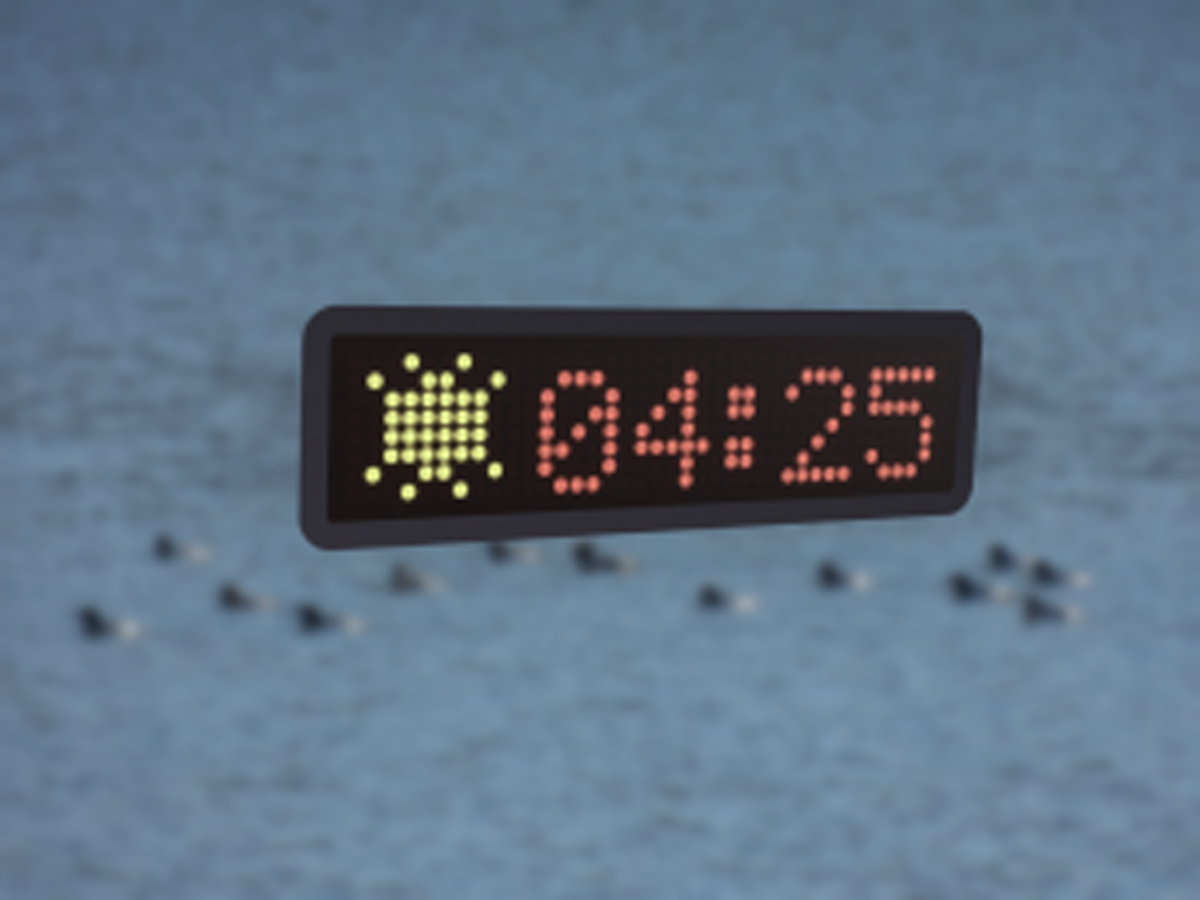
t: h=4 m=25
